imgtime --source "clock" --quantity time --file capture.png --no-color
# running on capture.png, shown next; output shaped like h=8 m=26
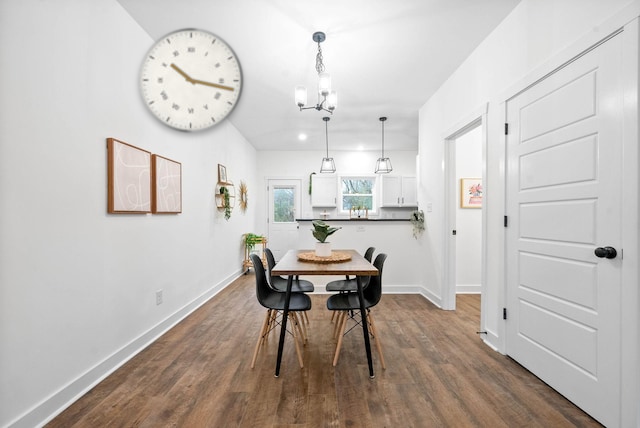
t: h=10 m=17
